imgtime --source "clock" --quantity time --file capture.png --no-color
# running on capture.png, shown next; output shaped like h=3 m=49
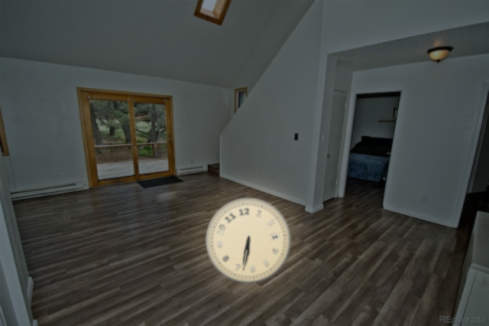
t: h=6 m=33
